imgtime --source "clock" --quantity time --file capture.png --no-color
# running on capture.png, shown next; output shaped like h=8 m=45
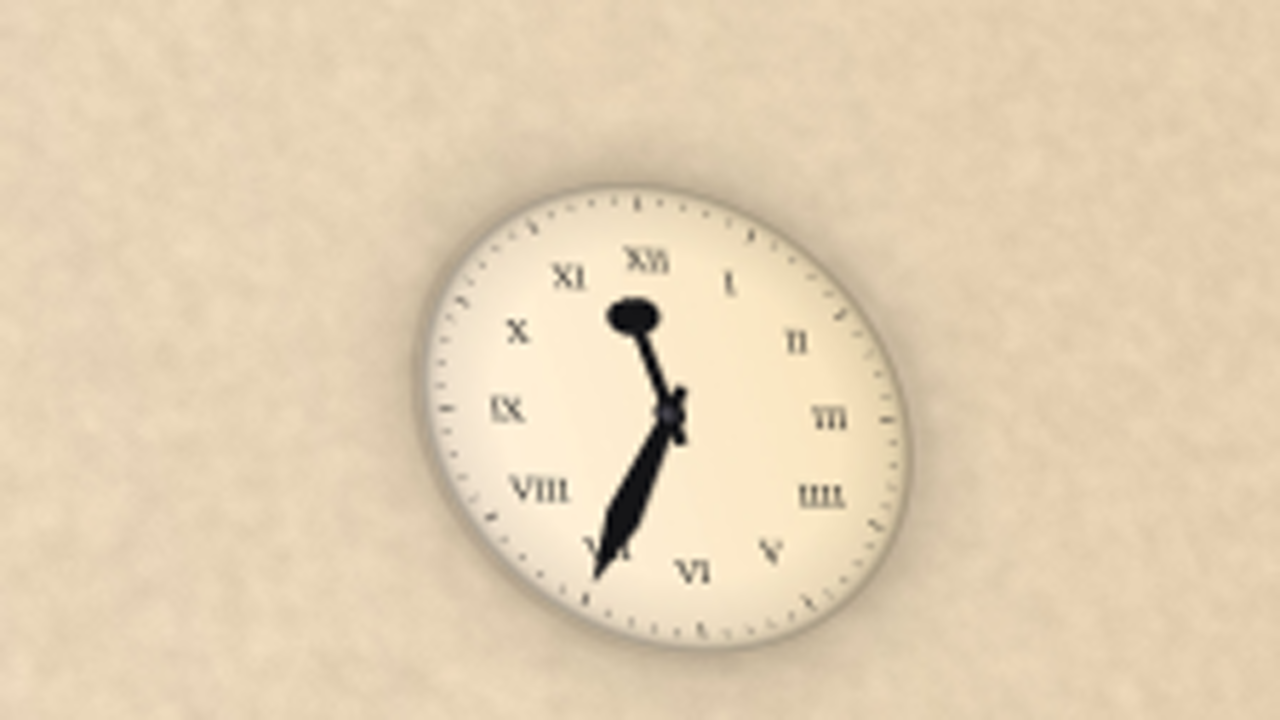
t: h=11 m=35
